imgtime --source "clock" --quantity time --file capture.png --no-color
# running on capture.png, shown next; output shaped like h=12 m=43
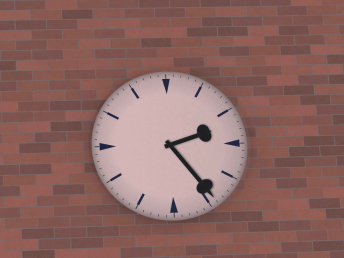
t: h=2 m=24
